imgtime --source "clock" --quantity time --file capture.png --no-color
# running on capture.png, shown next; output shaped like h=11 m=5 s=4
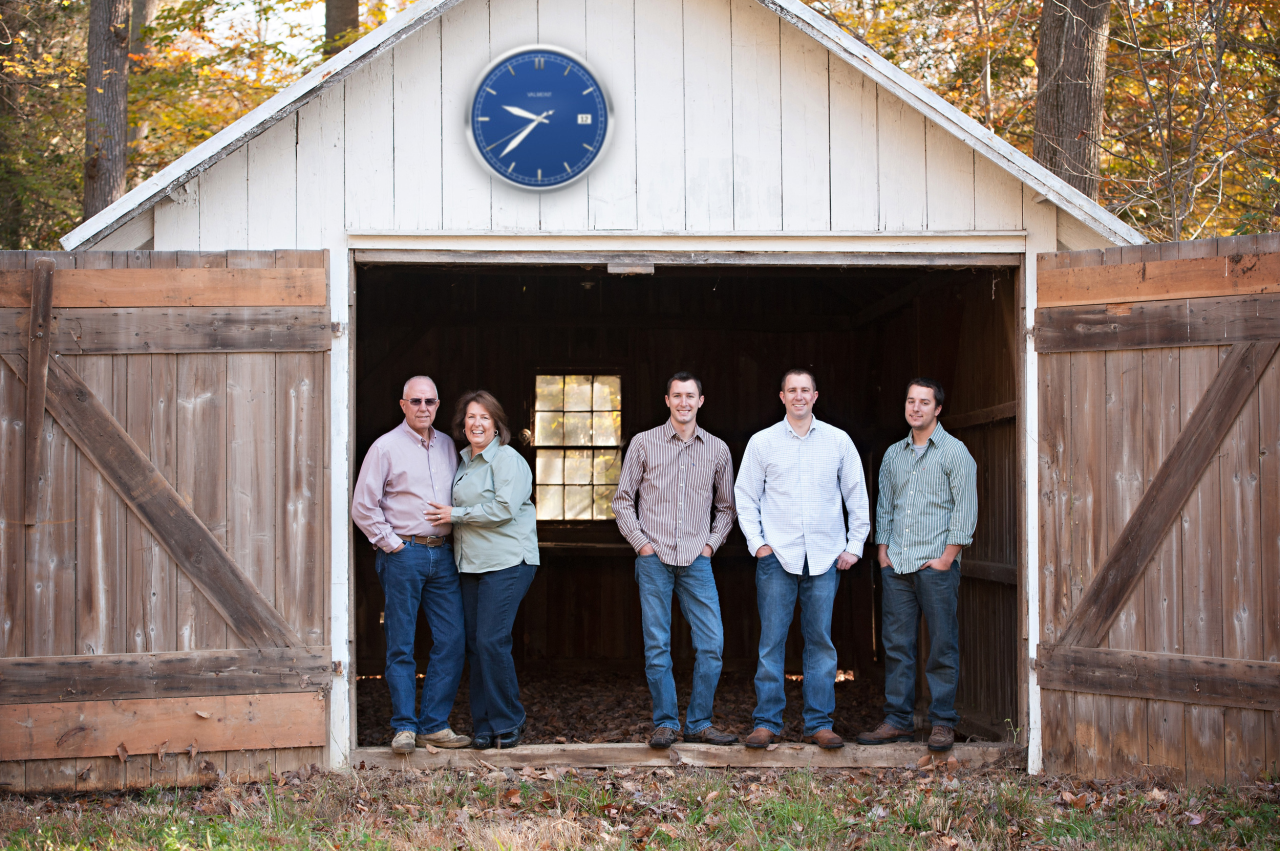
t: h=9 m=37 s=40
